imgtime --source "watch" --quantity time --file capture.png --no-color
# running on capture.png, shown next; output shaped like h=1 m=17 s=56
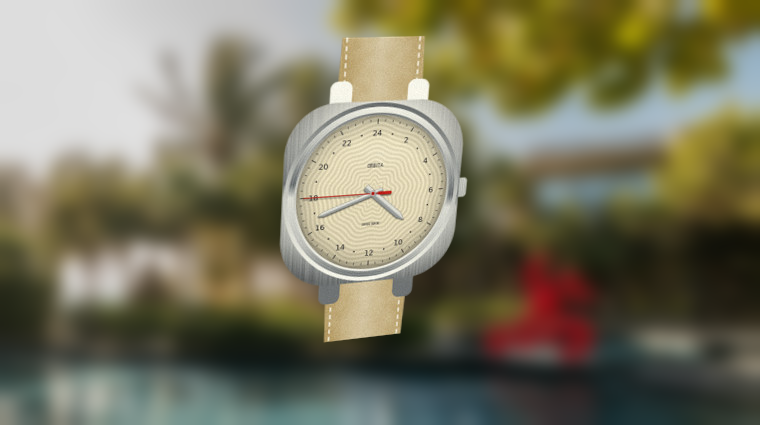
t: h=8 m=41 s=45
